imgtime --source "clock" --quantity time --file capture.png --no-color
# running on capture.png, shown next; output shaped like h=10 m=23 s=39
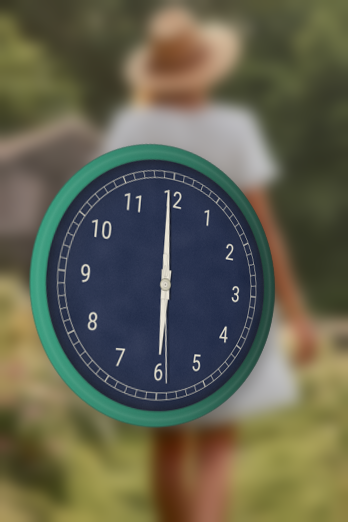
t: h=5 m=59 s=29
